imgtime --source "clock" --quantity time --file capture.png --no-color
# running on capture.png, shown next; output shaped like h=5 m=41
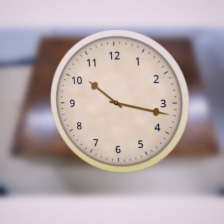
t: h=10 m=17
